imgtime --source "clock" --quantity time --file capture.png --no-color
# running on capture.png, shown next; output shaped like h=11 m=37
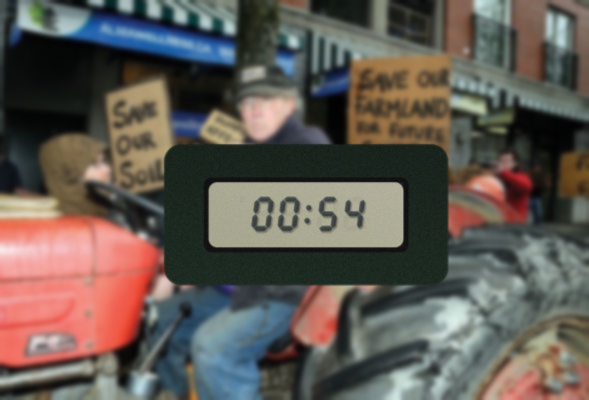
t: h=0 m=54
